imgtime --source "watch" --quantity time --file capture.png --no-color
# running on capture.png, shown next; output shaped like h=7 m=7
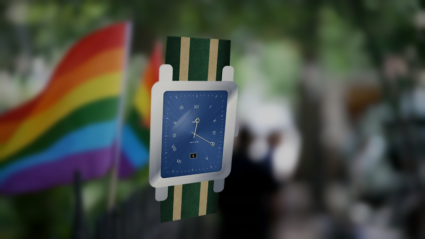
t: h=12 m=20
